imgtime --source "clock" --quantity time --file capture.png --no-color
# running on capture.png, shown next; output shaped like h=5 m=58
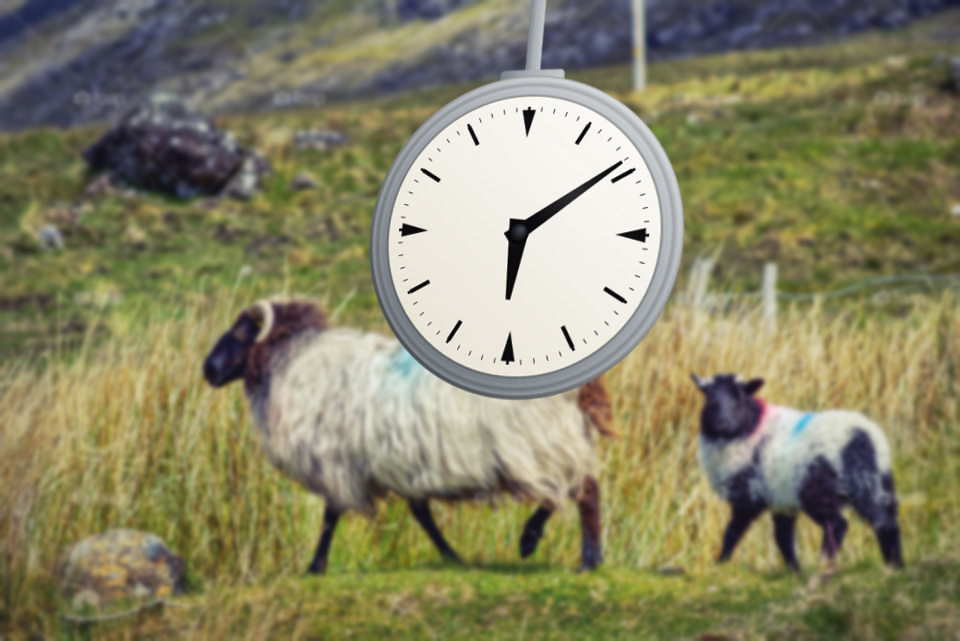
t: h=6 m=9
